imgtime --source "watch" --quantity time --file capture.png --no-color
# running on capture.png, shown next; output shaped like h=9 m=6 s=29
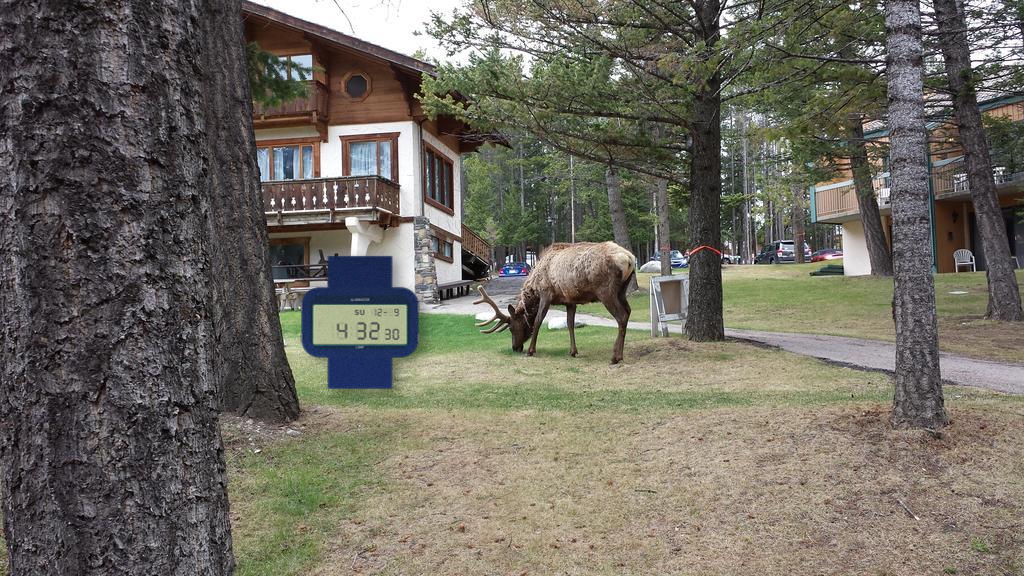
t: h=4 m=32 s=30
